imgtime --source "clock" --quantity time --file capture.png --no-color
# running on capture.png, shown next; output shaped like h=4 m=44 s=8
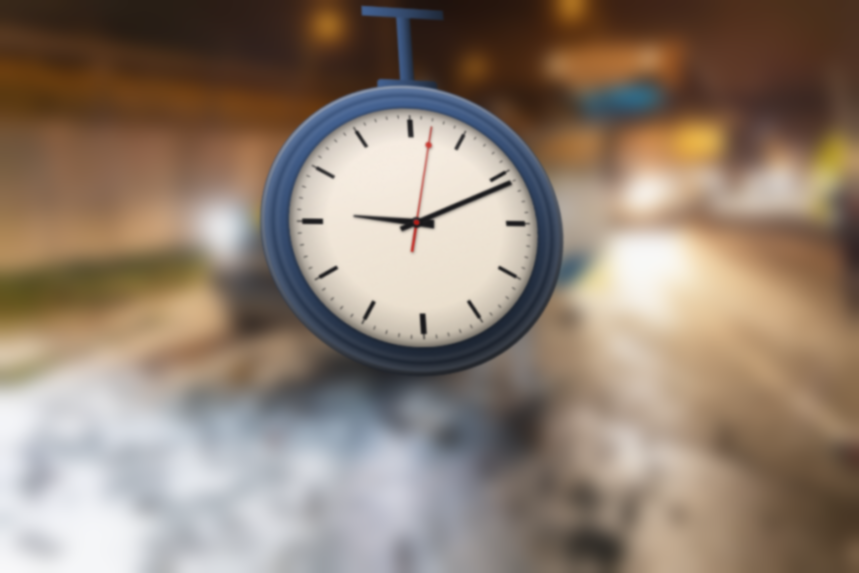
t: h=9 m=11 s=2
